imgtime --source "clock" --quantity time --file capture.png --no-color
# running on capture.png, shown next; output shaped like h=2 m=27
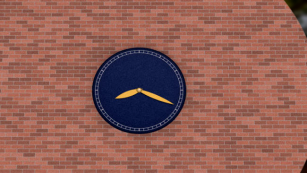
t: h=8 m=19
